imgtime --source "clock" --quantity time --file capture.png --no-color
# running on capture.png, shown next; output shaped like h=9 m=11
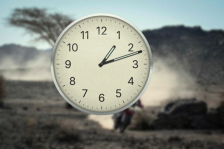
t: h=1 m=12
